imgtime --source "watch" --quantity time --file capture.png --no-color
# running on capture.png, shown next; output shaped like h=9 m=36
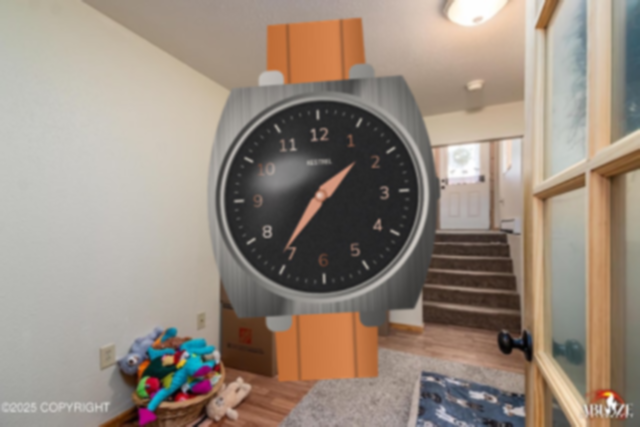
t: h=1 m=36
